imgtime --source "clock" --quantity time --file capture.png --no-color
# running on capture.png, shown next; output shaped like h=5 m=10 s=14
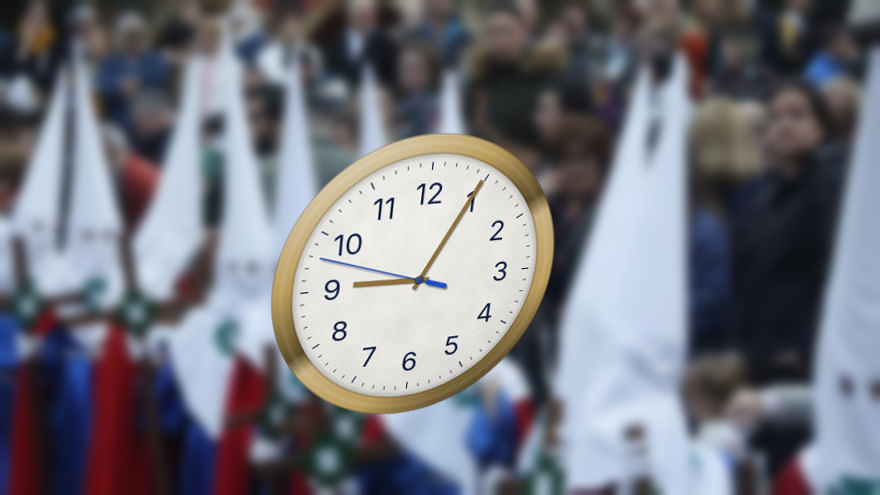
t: h=9 m=4 s=48
